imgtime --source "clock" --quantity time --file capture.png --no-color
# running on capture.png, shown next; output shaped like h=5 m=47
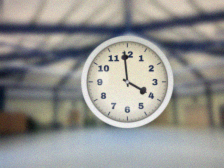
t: h=3 m=59
